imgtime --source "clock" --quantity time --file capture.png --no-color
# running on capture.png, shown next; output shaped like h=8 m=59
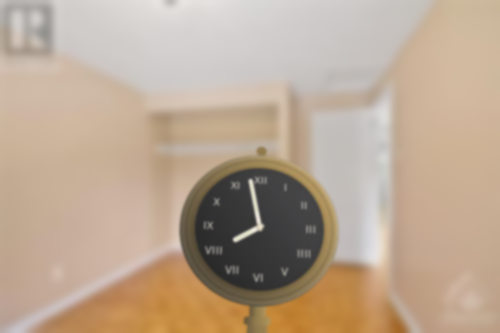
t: h=7 m=58
